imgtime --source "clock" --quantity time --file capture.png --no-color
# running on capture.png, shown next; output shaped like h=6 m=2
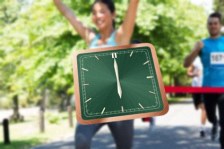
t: h=6 m=0
